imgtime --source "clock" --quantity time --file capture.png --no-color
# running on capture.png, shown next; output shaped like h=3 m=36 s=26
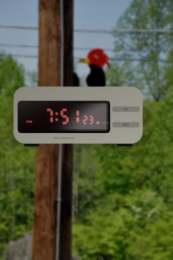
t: h=7 m=51 s=23
